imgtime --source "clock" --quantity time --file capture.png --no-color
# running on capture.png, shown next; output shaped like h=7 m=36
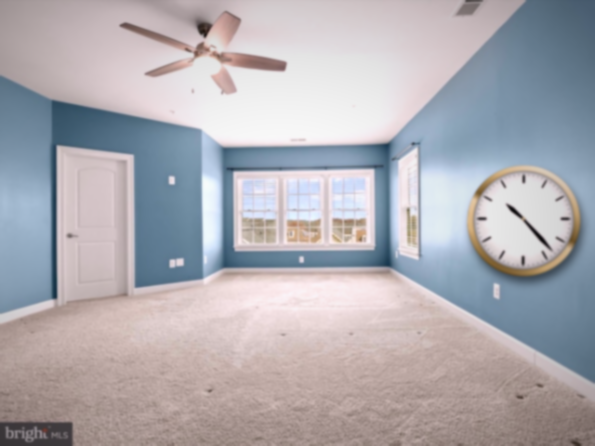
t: h=10 m=23
